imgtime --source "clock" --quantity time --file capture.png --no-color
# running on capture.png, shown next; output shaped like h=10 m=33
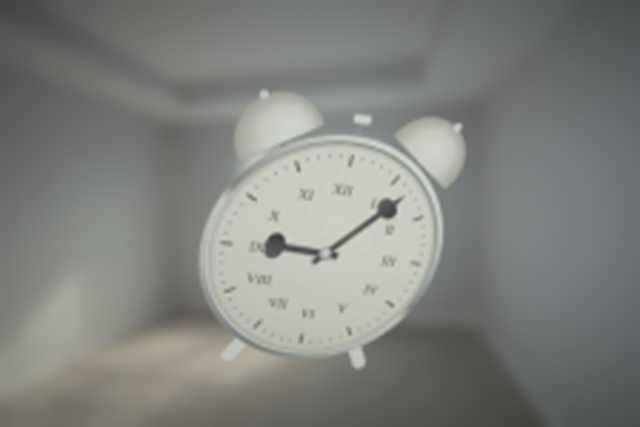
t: h=9 m=7
